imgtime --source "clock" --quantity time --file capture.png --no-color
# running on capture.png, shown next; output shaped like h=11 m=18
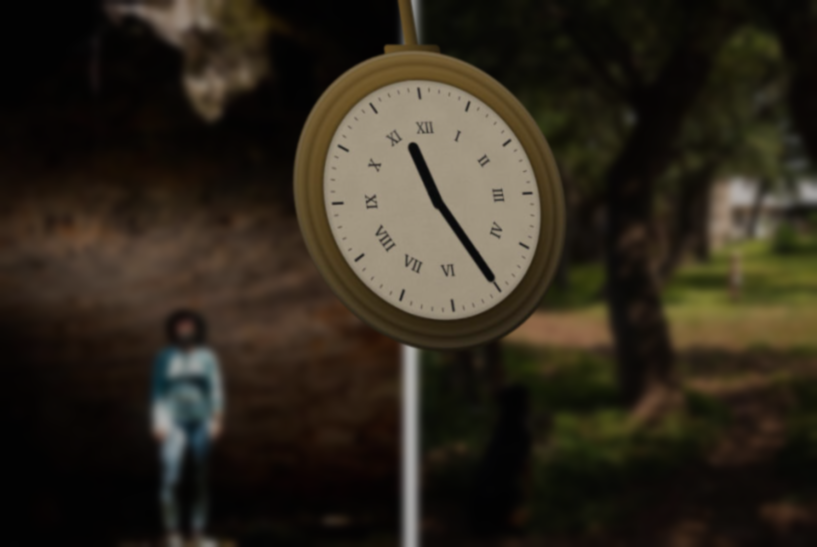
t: h=11 m=25
